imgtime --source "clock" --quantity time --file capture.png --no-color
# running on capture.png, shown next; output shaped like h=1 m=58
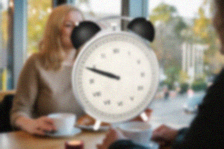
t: h=9 m=49
